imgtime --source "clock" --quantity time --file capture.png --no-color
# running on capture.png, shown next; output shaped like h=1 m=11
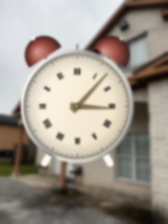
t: h=3 m=7
